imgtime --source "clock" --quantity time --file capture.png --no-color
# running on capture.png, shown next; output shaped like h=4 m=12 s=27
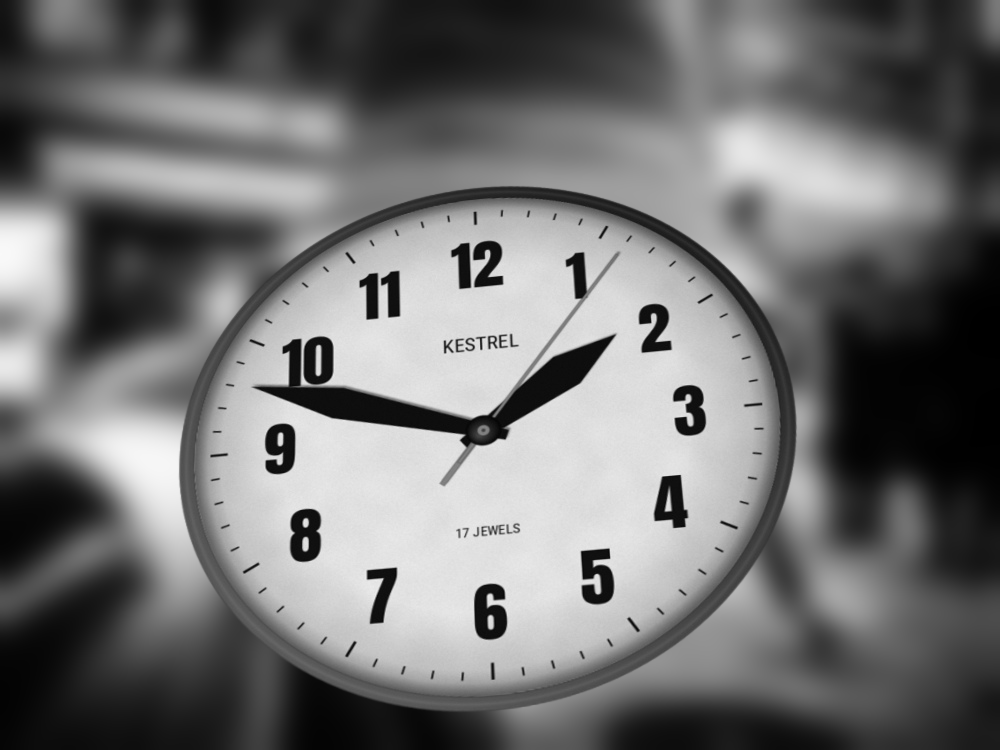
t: h=1 m=48 s=6
